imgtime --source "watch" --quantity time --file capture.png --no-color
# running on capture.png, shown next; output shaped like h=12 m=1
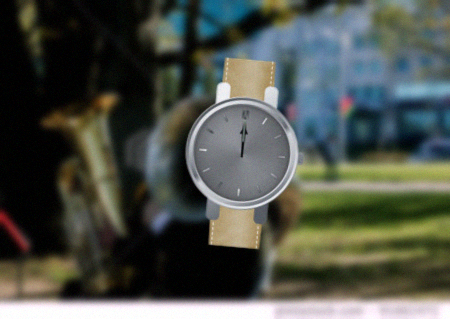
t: h=12 m=0
